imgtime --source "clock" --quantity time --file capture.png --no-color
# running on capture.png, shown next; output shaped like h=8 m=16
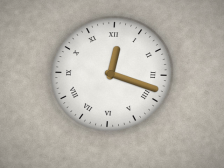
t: h=12 m=18
